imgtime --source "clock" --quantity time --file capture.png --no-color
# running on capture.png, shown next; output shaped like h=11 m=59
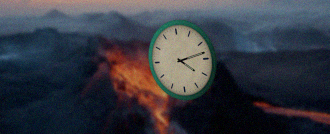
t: h=4 m=13
